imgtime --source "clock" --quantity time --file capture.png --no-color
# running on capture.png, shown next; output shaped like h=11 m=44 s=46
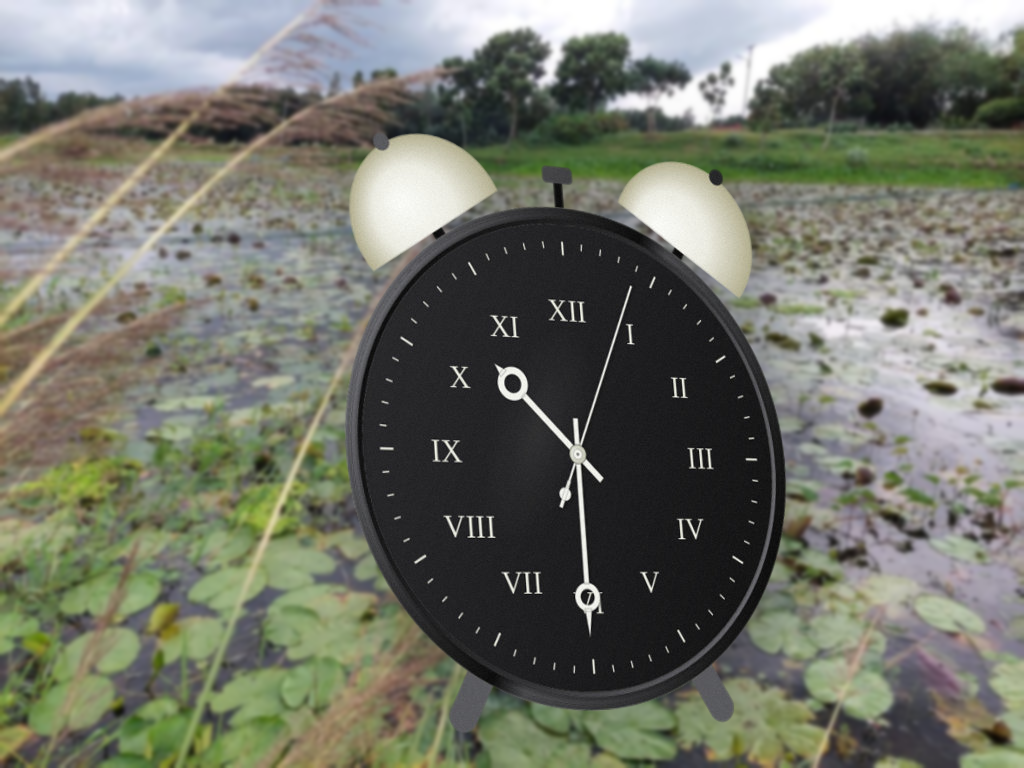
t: h=10 m=30 s=4
